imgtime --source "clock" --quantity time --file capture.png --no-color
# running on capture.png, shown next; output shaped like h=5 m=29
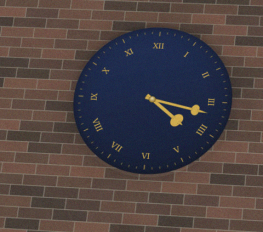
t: h=4 m=17
